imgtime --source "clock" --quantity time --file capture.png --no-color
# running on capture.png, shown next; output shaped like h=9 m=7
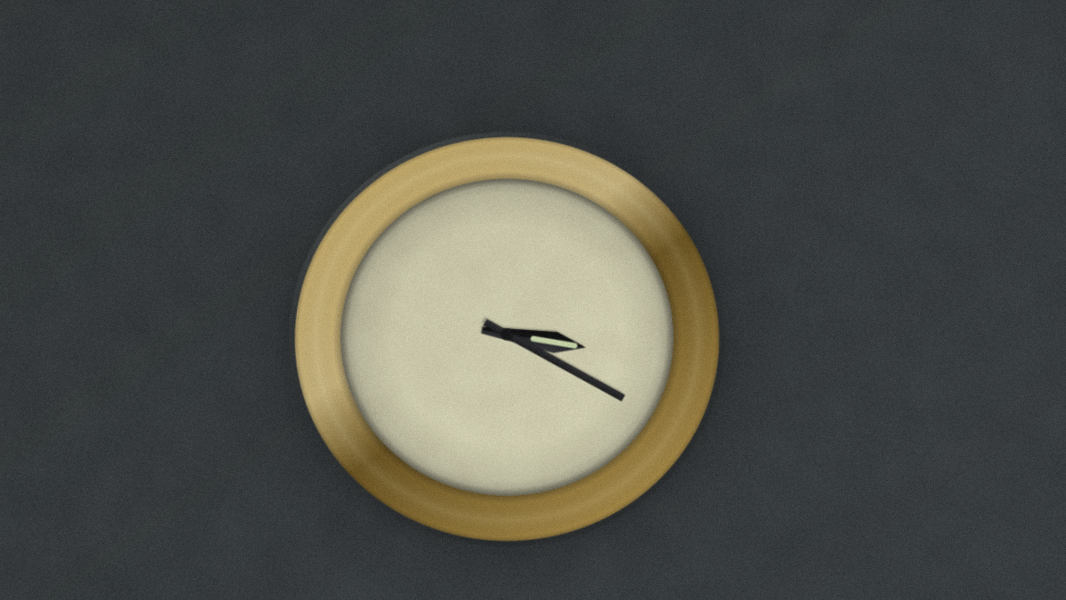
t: h=3 m=20
